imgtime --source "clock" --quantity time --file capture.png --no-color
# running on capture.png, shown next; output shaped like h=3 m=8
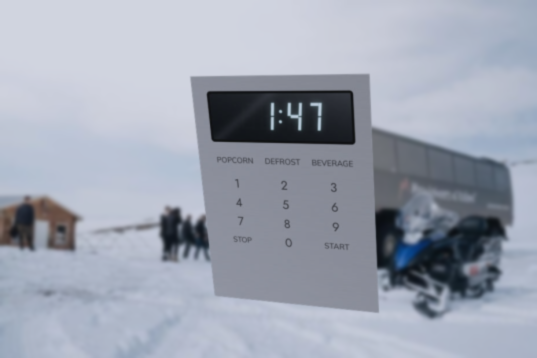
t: h=1 m=47
